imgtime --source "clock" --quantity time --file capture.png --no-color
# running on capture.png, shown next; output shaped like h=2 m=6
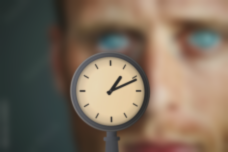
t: h=1 m=11
